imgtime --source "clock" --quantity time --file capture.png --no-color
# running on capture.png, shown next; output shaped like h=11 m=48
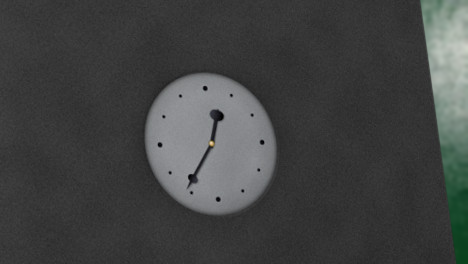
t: h=12 m=36
